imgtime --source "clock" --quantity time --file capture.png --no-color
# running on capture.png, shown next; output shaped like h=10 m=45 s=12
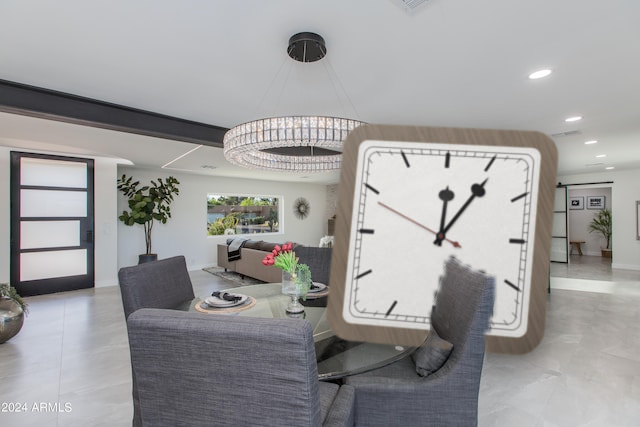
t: h=12 m=5 s=49
